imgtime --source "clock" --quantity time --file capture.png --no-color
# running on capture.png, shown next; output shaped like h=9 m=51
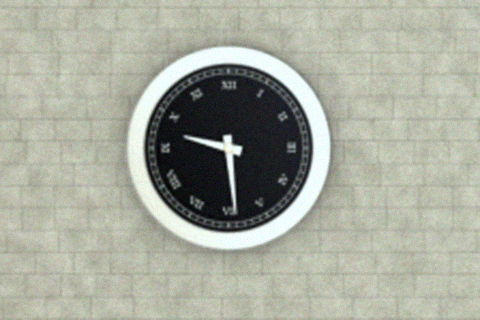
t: h=9 m=29
